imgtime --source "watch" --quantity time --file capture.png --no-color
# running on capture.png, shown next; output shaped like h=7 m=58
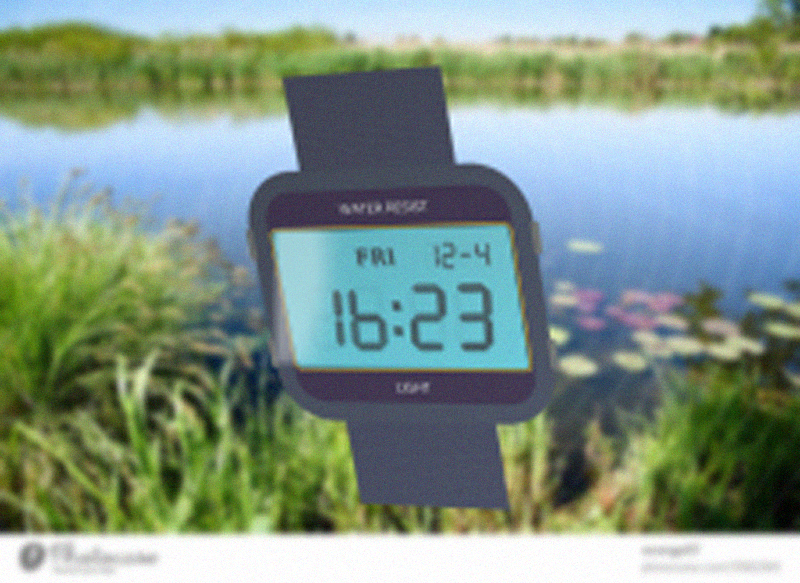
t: h=16 m=23
